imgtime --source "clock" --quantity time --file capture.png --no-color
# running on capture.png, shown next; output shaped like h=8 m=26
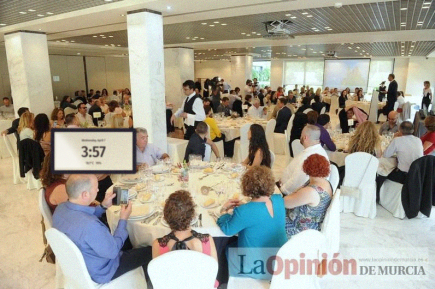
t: h=3 m=57
